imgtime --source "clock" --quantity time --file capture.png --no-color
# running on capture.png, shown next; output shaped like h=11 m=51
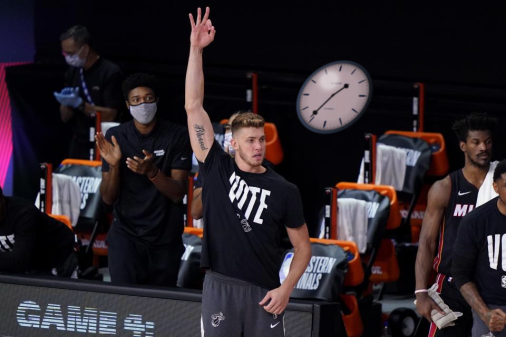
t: h=1 m=36
